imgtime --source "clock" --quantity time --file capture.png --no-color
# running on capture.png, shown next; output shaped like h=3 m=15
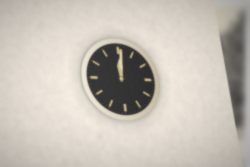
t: h=12 m=1
